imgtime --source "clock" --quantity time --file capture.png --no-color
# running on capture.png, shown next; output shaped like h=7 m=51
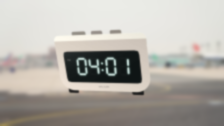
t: h=4 m=1
